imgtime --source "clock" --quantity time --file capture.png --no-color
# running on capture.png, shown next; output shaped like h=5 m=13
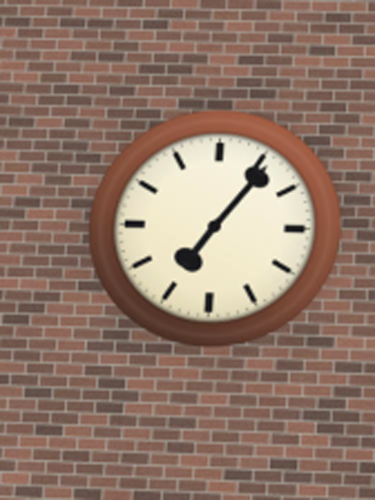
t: h=7 m=6
